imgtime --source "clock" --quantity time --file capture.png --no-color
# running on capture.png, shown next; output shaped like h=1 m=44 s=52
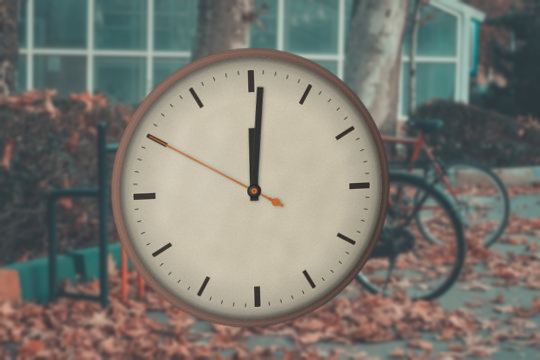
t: h=12 m=0 s=50
